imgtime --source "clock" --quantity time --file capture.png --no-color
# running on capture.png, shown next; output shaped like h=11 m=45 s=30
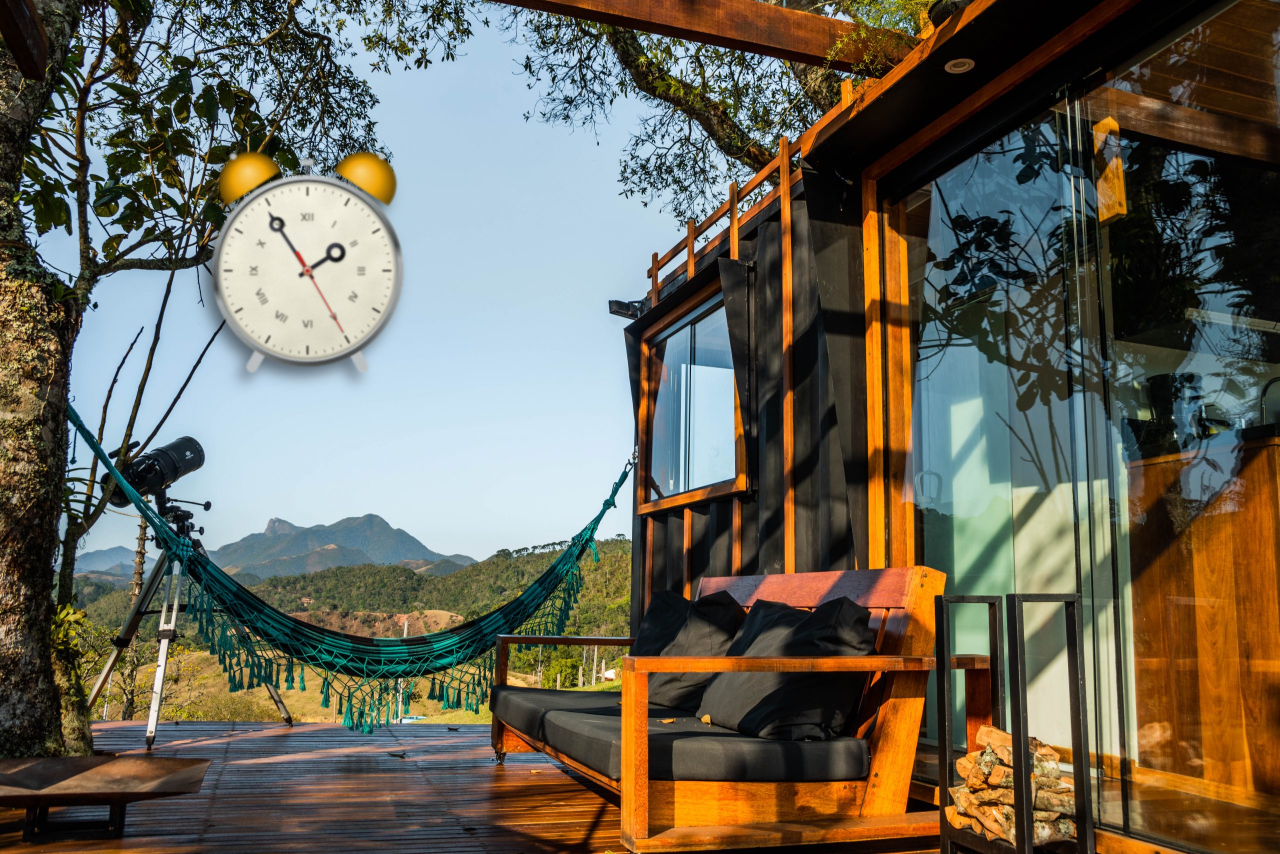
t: h=1 m=54 s=25
